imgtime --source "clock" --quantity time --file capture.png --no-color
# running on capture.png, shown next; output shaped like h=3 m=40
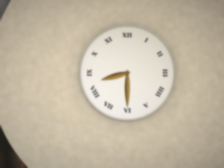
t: h=8 m=30
